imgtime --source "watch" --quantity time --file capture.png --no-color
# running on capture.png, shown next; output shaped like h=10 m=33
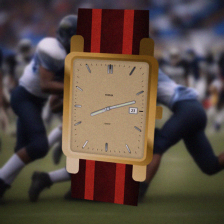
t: h=8 m=12
